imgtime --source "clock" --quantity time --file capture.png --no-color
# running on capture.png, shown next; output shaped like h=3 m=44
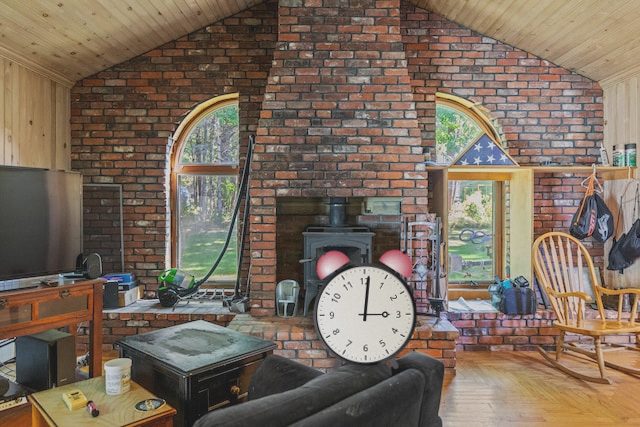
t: h=3 m=1
